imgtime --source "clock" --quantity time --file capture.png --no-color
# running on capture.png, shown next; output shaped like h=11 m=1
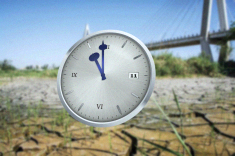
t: h=10 m=59
